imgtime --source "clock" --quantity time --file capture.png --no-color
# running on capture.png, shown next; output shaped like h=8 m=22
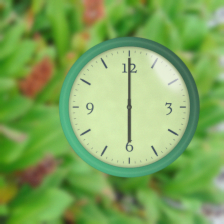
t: h=6 m=0
